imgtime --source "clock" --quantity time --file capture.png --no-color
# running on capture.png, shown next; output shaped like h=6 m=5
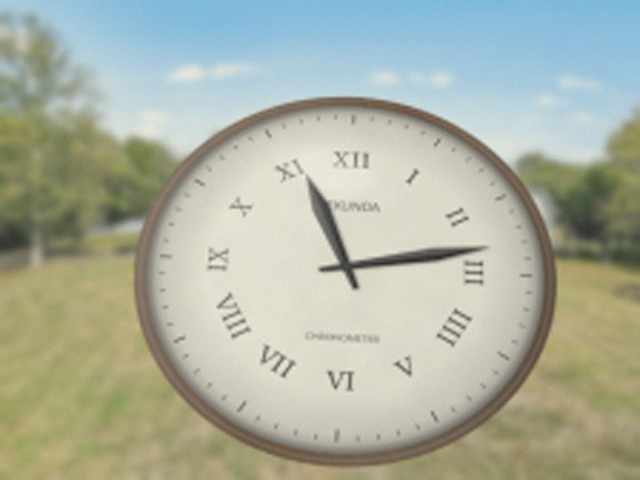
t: h=11 m=13
